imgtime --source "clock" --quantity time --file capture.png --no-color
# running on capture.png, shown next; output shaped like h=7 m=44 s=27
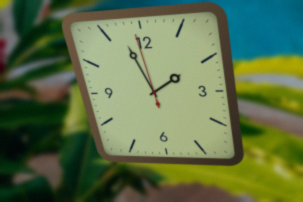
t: h=1 m=56 s=59
